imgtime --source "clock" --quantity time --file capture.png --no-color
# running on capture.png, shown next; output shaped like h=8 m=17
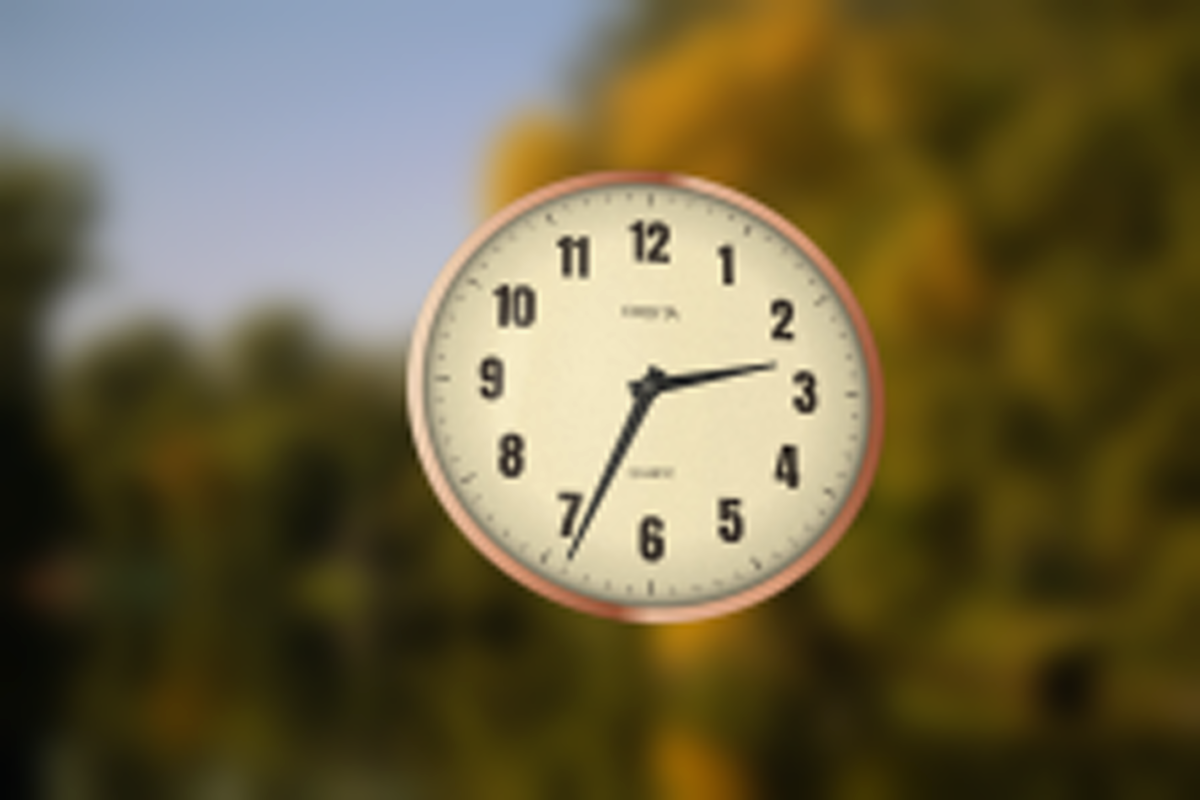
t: h=2 m=34
